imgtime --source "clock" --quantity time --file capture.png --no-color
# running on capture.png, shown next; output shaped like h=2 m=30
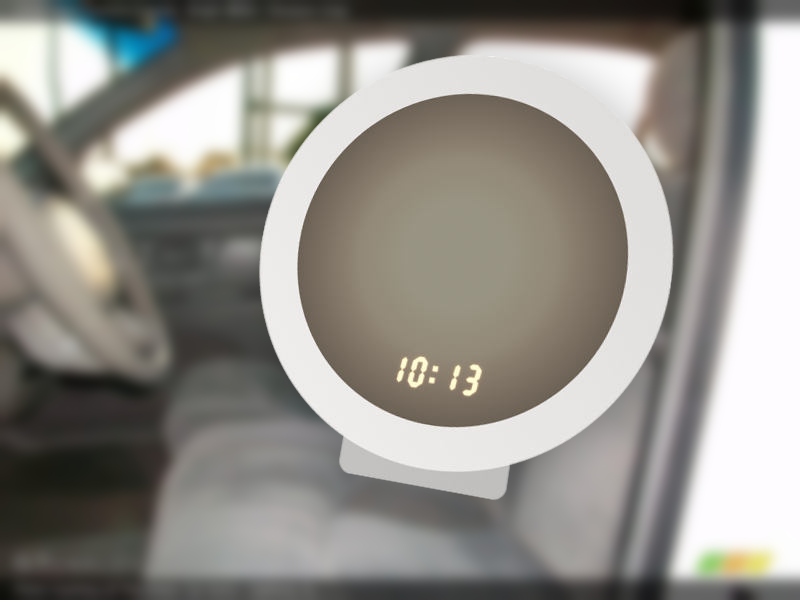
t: h=10 m=13
